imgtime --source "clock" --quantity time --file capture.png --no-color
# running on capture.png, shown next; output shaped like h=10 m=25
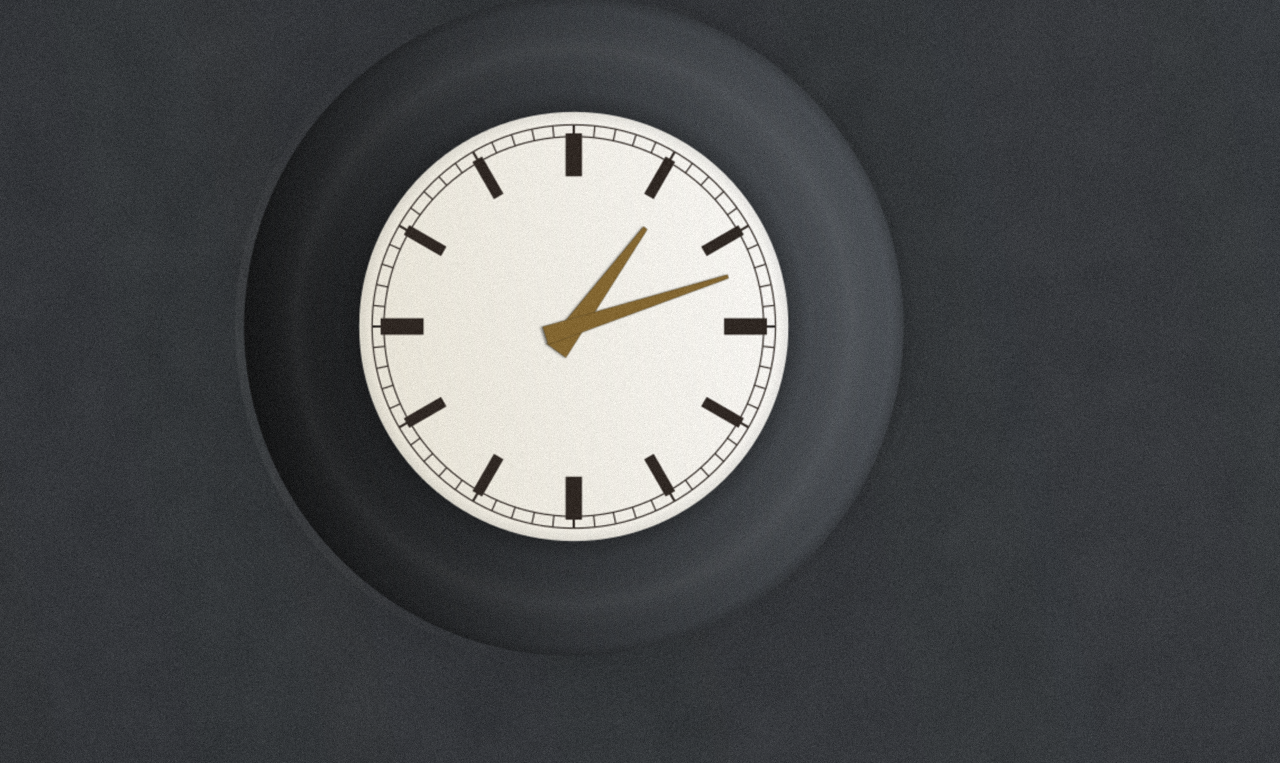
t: h=1 m=12
